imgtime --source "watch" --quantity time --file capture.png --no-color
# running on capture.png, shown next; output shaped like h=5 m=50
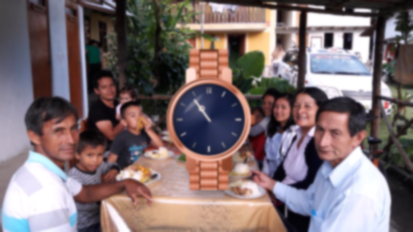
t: h=10 m=54
